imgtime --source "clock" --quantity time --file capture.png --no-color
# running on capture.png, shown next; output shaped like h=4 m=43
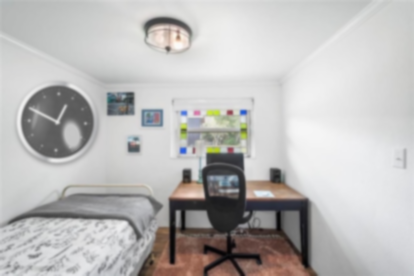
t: h=12 m=49
